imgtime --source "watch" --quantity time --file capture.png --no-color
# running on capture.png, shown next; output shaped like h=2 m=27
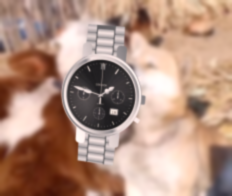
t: h=1 m=47
